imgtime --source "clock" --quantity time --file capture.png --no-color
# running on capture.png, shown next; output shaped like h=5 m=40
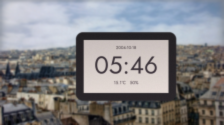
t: h=5 m=46
